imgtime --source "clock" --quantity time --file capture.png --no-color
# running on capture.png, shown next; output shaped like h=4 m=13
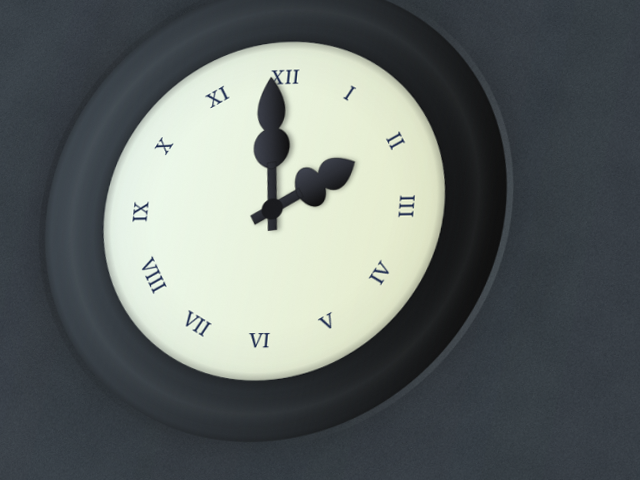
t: h=1 m=59
